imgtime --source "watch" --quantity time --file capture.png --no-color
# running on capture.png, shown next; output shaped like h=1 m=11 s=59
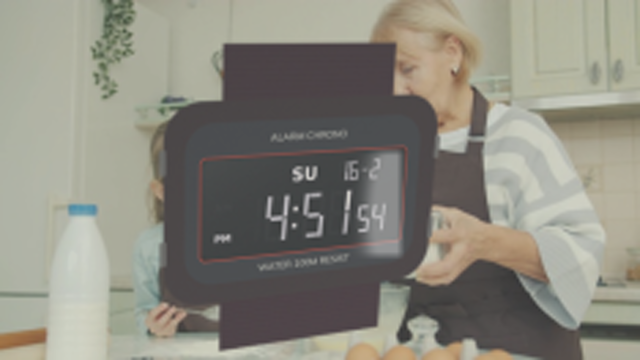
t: h=4 m=51 s=54
